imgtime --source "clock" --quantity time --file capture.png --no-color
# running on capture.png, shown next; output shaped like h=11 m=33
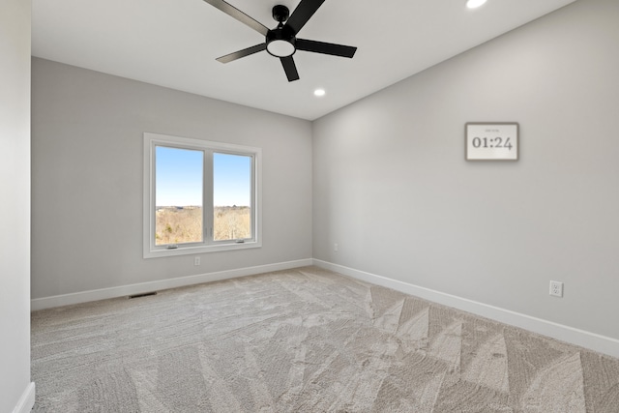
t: h=1 m=24
